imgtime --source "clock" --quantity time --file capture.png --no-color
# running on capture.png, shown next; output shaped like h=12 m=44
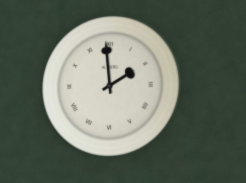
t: h=1 m=59
